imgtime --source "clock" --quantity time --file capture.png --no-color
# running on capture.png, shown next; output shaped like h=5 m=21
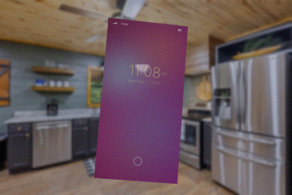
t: h=11 m=8
